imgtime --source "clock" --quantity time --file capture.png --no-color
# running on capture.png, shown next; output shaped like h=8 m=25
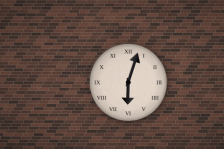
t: h=6 m=3
